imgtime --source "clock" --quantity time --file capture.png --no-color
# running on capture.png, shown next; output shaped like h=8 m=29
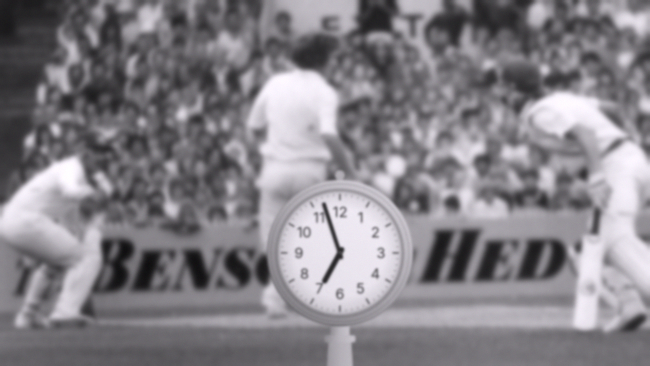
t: h=6 m=57
